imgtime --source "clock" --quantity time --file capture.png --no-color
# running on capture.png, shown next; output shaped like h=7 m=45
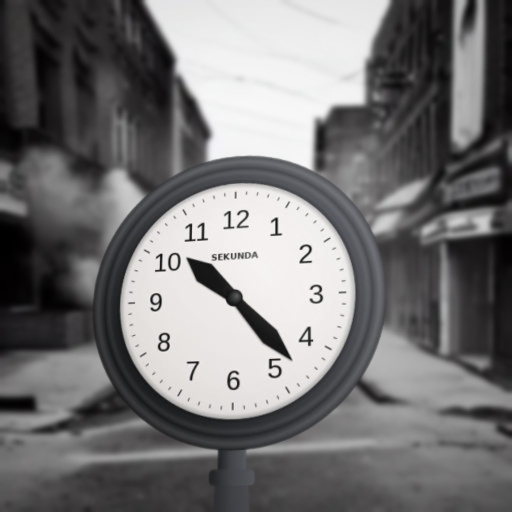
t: h=10 m=23
